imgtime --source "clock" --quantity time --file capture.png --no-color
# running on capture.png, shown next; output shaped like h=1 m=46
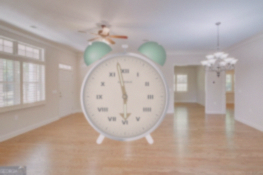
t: h=5 m=58
